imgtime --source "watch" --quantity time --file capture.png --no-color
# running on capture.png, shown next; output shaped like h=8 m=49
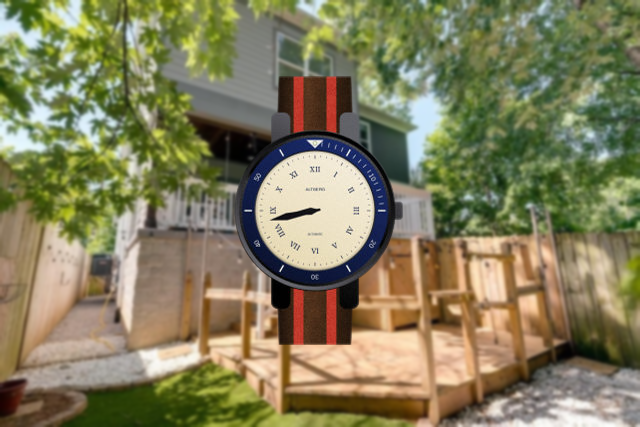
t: h=8 m=43
